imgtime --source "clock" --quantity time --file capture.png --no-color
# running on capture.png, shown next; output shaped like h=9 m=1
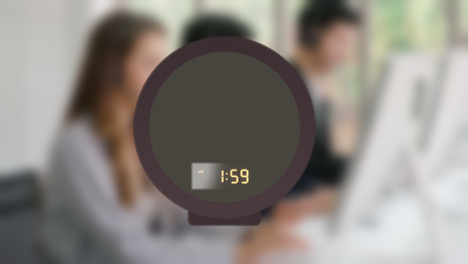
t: h=1 m=59
